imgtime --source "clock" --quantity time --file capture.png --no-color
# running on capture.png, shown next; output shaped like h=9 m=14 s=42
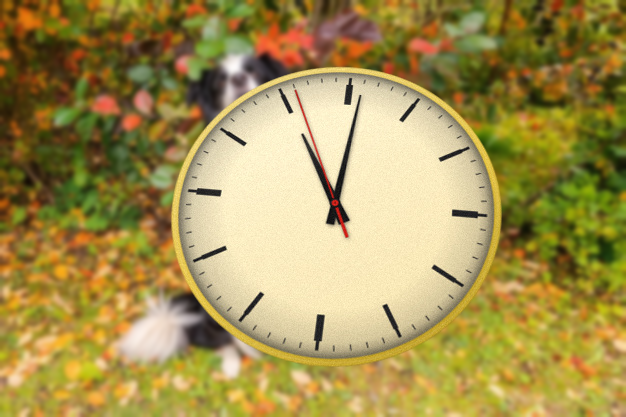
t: h=11 m=0 s=56
